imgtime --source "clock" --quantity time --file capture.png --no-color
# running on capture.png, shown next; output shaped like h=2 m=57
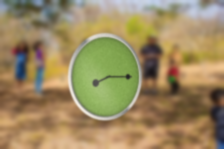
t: h=8 m=15
